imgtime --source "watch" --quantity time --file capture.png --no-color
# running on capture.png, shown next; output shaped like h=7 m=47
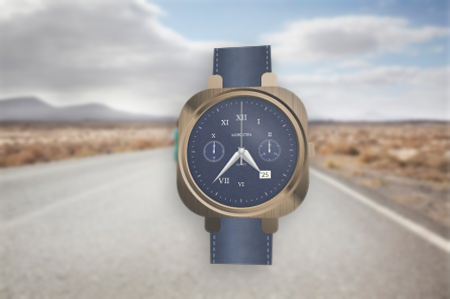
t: h=4 m=37
